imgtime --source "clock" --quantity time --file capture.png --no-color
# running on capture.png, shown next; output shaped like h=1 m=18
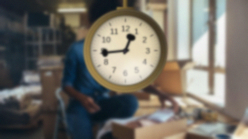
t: h=12 m=44
